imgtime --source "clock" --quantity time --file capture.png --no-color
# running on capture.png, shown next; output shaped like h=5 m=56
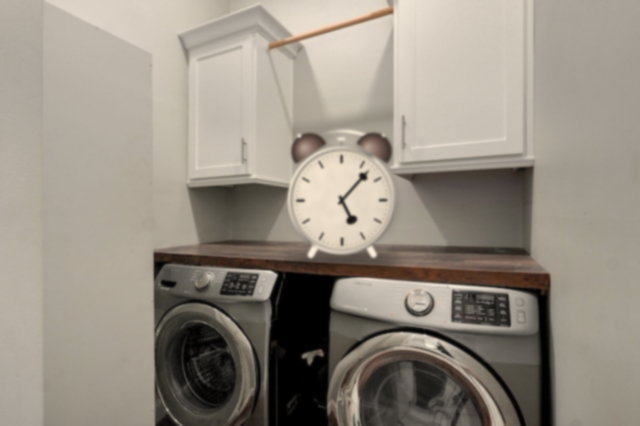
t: h=5 m=7
